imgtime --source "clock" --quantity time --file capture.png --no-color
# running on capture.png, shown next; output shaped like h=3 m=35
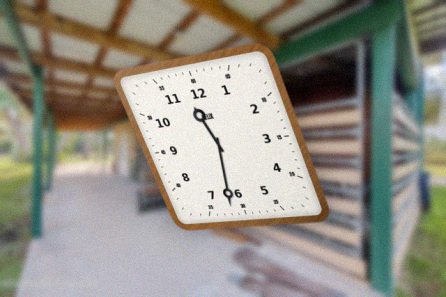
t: h=11 m=32
